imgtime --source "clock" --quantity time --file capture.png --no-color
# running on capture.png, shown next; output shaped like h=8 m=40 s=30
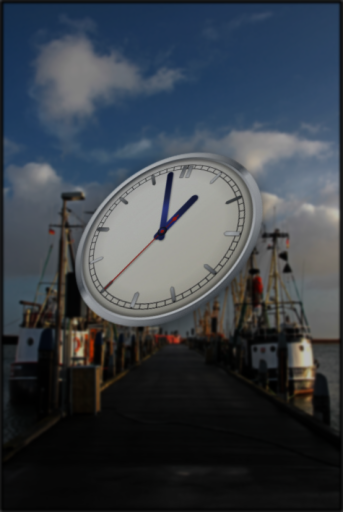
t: h=12 m=57 s=35
